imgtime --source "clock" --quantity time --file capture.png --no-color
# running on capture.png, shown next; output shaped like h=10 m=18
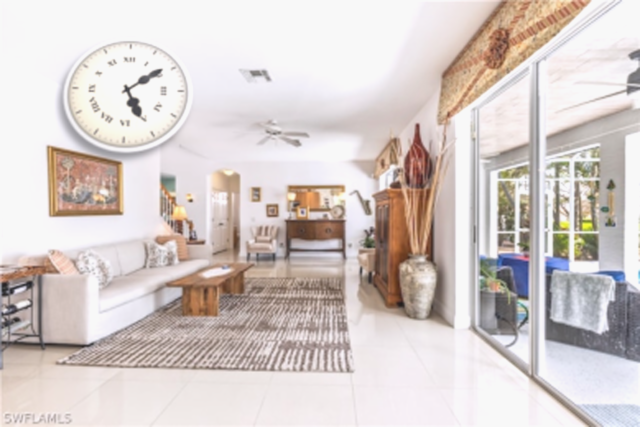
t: h=5 m=9
